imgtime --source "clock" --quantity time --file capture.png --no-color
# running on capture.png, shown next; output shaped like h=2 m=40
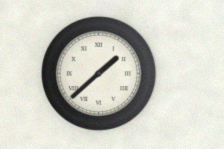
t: h=1 m=38
